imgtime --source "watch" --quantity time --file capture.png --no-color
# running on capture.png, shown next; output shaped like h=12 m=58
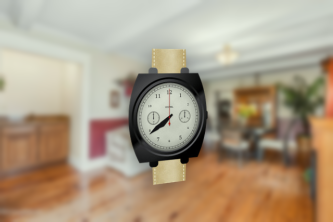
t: h=7 m=39
